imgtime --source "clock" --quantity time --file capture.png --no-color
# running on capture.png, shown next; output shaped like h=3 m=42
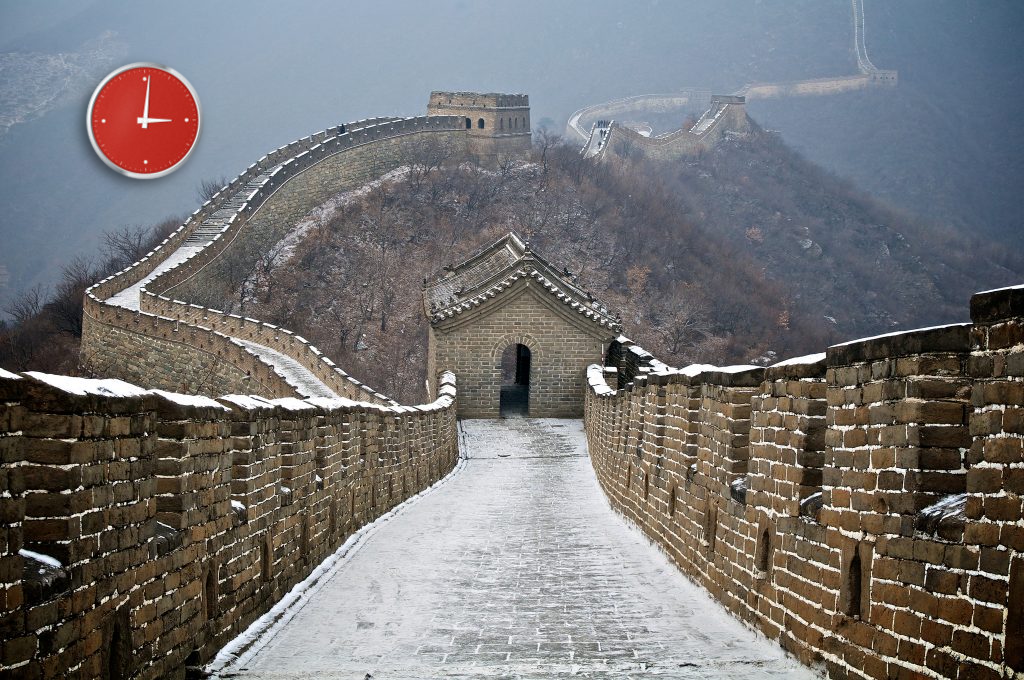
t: h=3 m=1
